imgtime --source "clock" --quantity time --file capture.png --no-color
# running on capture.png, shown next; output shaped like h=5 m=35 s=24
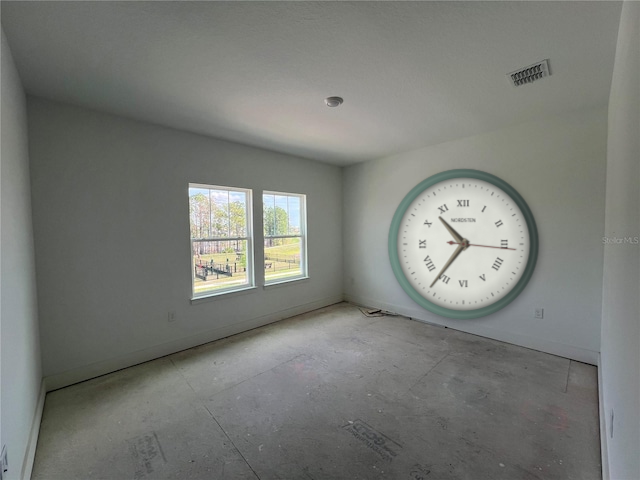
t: h=10 m=36 s=16
